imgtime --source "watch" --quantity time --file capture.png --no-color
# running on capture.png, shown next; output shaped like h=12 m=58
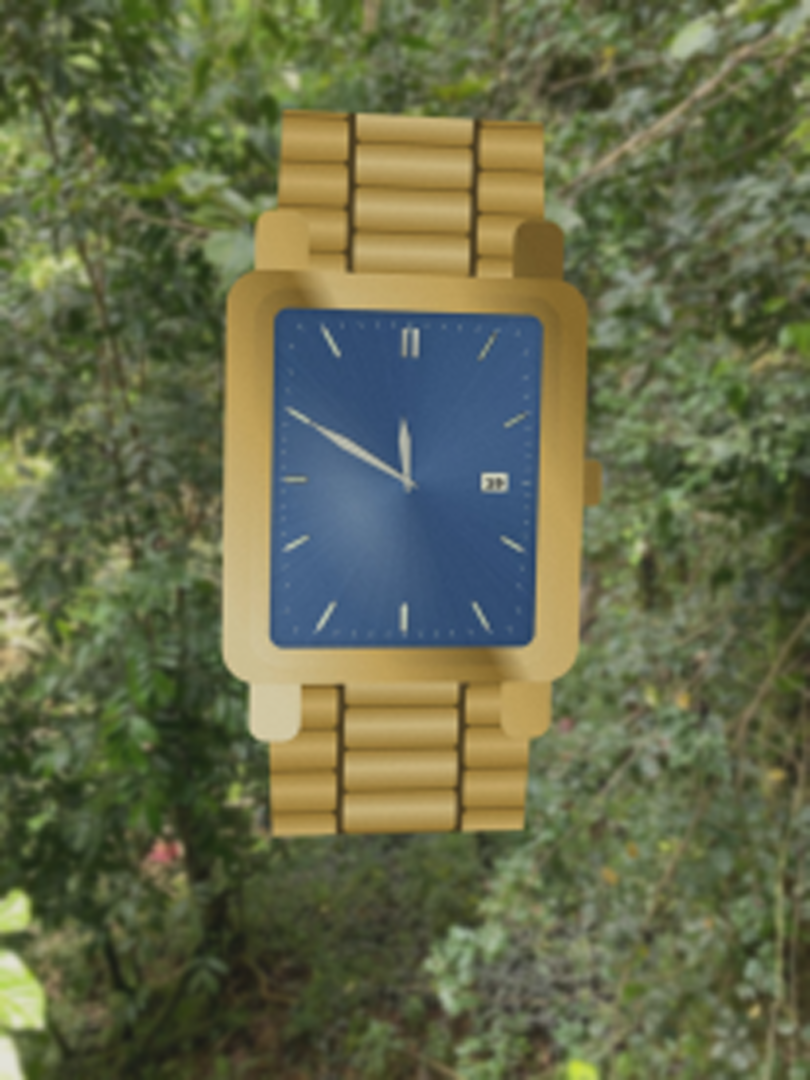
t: h=11 m=50
